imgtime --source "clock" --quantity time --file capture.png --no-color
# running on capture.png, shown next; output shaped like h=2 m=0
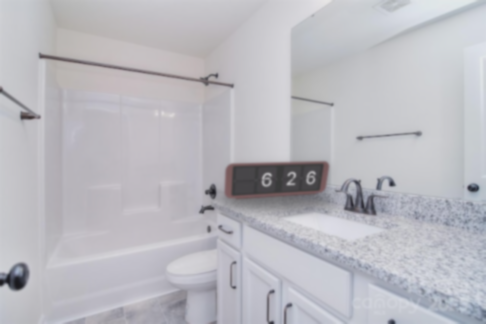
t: h=6 m=26
